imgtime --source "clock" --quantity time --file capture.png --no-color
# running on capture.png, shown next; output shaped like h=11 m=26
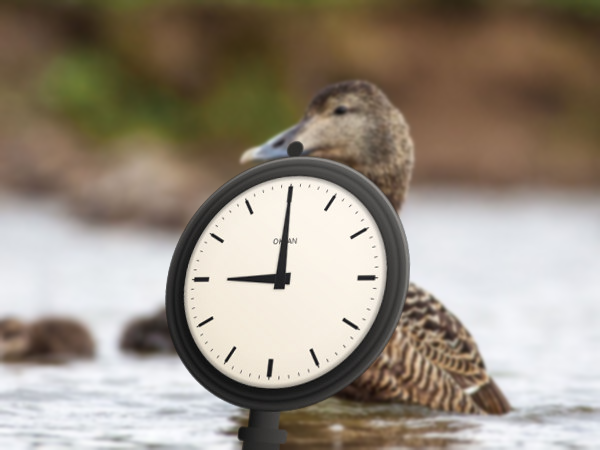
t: h=9 m=0
